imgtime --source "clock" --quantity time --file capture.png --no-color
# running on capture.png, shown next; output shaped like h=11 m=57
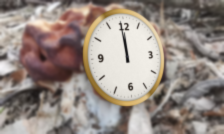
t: h=11 m=59
